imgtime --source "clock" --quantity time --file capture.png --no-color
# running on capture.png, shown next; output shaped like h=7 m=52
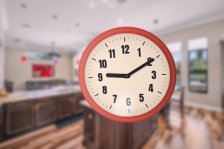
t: h=9 m=10
